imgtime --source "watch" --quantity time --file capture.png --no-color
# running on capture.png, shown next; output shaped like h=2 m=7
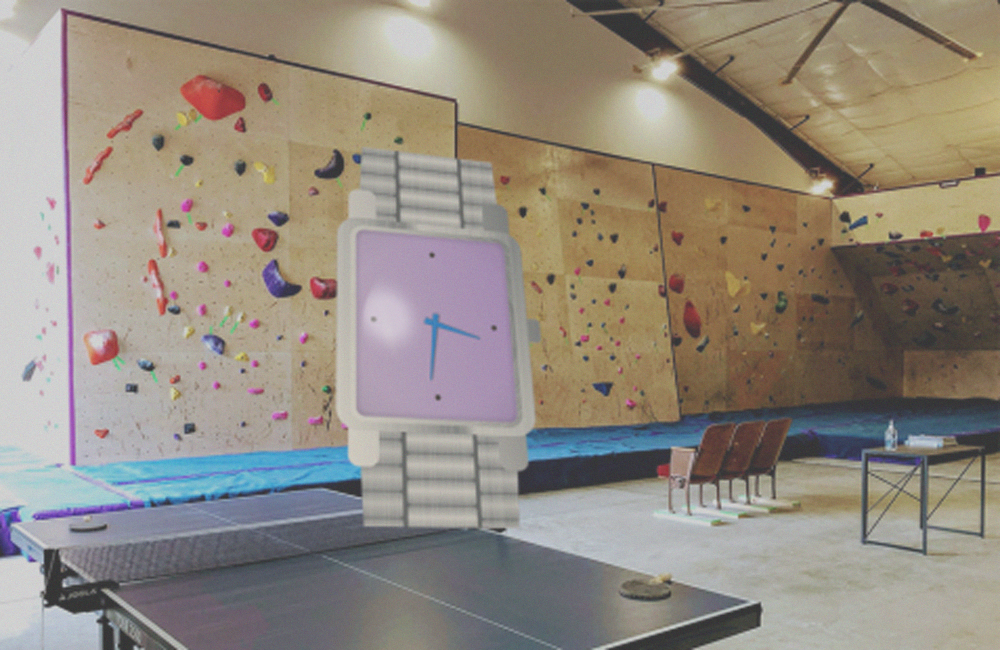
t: h=3 m=31
